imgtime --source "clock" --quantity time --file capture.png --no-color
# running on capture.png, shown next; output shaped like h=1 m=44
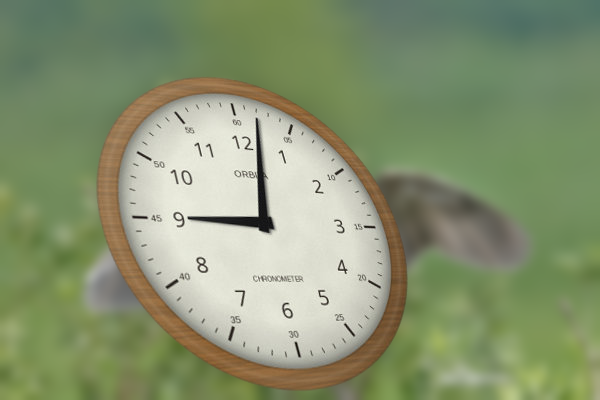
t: h=9 m=2
